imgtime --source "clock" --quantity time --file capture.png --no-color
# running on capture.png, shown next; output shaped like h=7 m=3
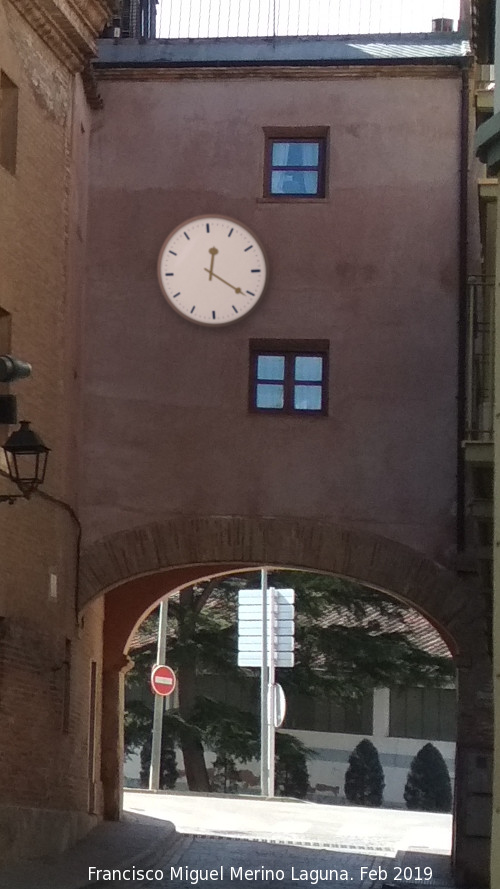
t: h=12 m=21
